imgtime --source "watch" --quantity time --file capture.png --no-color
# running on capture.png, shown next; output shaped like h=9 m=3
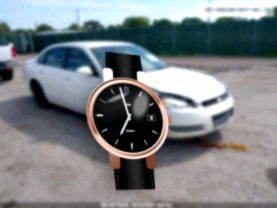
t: h=6 m=58
